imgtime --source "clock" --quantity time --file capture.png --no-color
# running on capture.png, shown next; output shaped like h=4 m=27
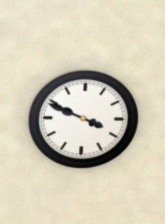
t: h=3 m=49
